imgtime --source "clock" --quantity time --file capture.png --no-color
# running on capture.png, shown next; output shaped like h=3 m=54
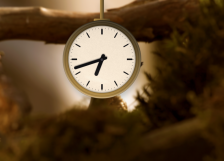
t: h=6 m=42
